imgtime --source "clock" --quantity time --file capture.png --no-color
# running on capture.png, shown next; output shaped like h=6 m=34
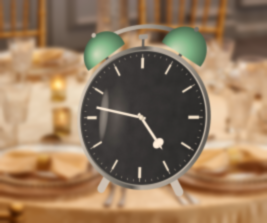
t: h=4 m=47
